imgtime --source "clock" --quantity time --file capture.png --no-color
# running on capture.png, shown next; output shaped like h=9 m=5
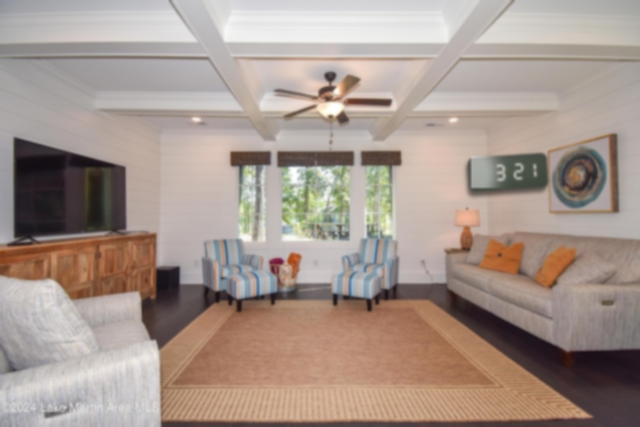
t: h=3 m=21
